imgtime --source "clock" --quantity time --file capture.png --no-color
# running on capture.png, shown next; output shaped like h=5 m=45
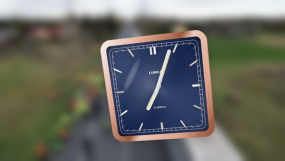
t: h=7 m=4
